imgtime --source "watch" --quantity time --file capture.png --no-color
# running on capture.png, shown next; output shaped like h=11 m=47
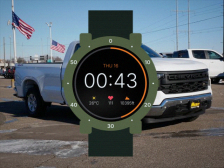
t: h=0 m=43
